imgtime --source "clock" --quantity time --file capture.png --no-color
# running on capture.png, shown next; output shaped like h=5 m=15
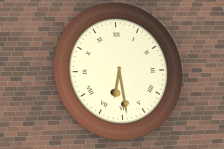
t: h=6 m=29
